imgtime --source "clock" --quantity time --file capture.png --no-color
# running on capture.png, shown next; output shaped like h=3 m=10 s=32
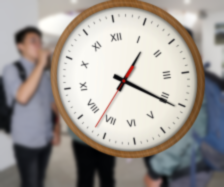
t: h=1 m=20 s=37
